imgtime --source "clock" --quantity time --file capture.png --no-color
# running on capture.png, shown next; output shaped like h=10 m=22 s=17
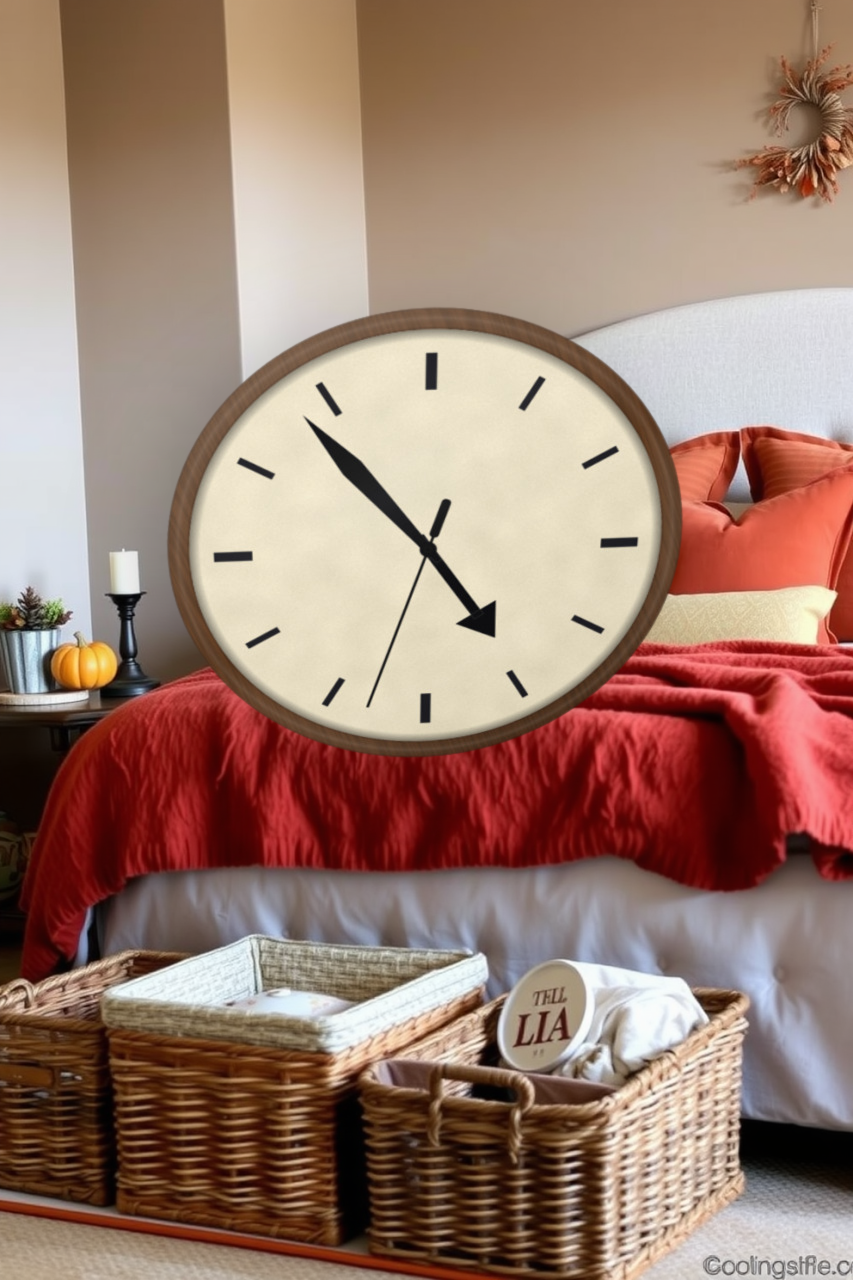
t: h=4 m=53 s=33
